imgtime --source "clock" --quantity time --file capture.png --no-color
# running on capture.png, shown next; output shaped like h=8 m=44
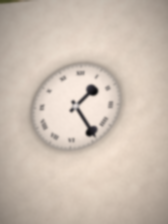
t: h=1 m=24
